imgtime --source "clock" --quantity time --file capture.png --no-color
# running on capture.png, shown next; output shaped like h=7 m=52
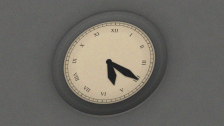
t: h=5 m=20
